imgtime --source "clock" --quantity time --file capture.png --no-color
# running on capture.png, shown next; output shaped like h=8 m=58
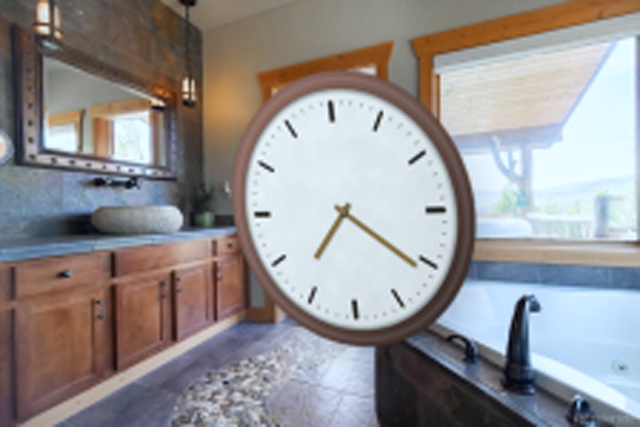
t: h=7 m=21
